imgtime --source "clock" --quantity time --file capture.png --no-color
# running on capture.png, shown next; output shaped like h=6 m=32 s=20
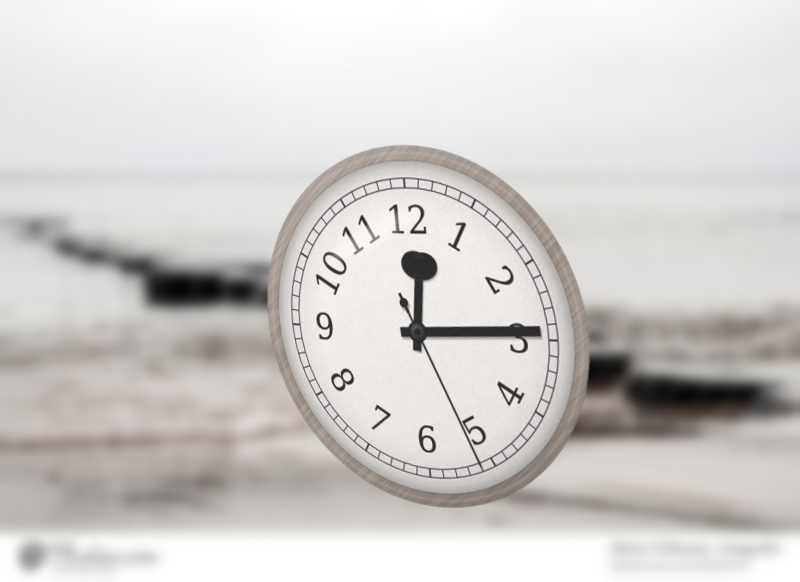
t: h=12 m=14 s=26
